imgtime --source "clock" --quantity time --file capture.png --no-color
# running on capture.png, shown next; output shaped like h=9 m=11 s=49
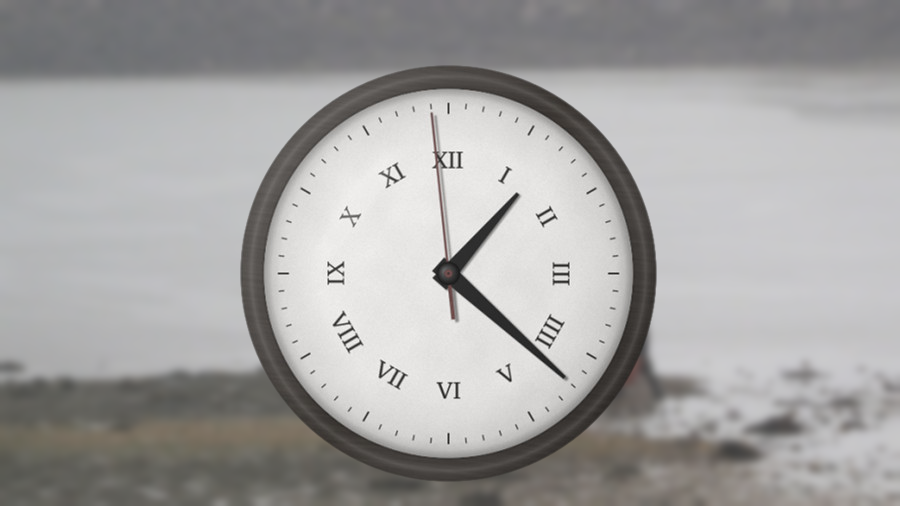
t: h=1 m=21 s=59
